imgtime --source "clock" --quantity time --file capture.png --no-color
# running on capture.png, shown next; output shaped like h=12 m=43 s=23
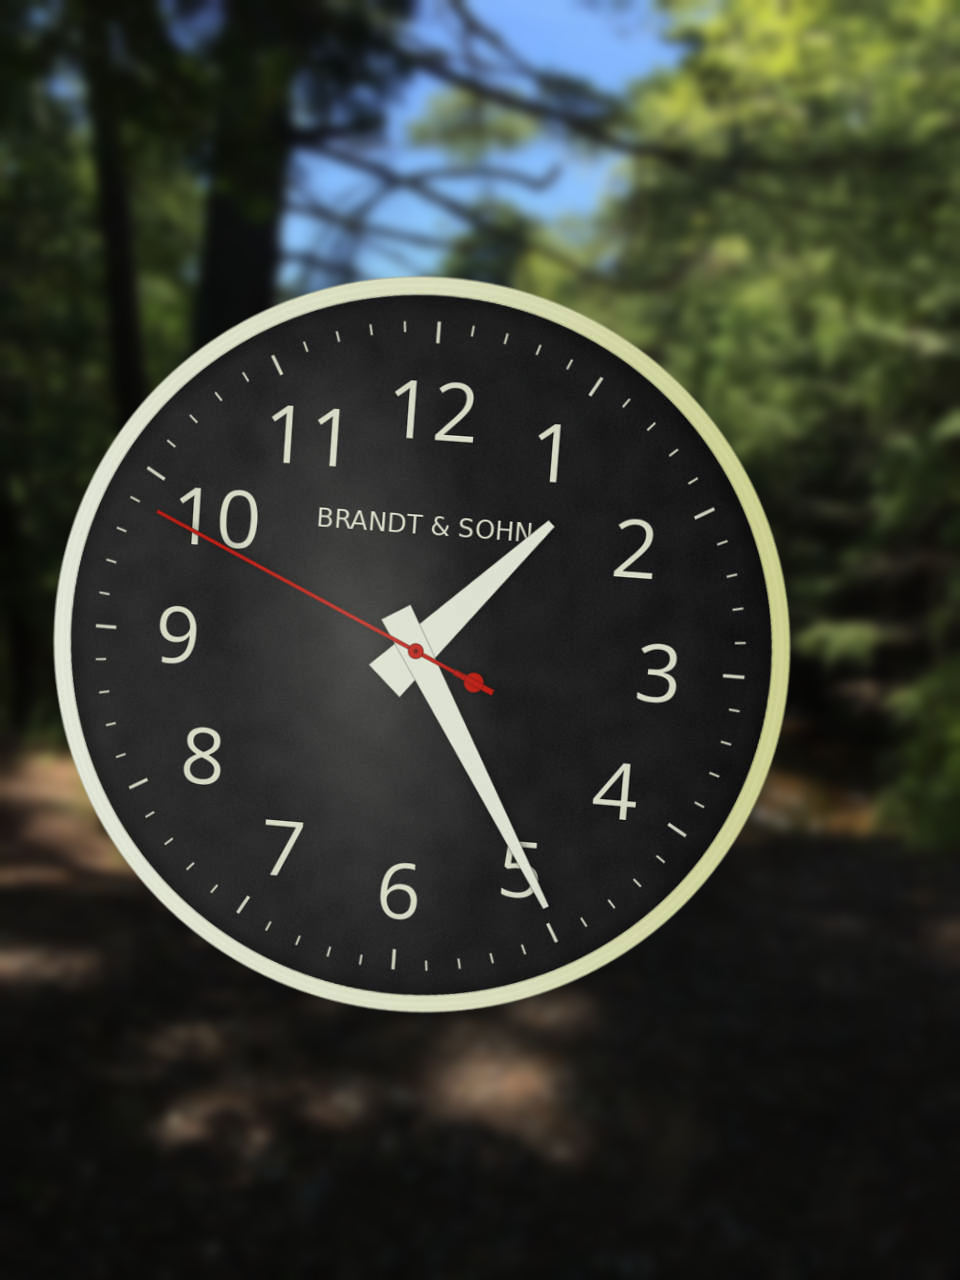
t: h=1 m=24 s=49
